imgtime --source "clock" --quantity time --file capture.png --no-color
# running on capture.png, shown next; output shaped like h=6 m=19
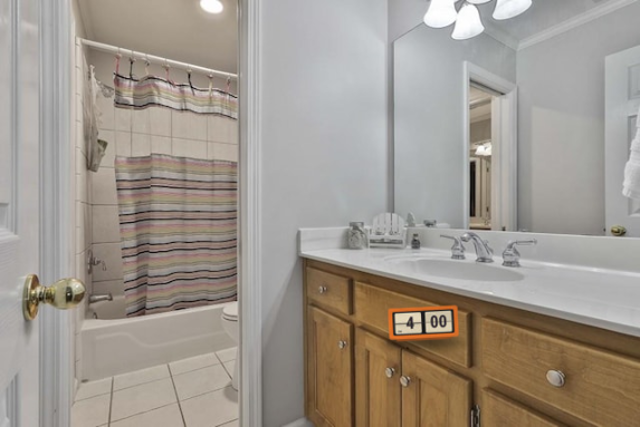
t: h=4 m=0
